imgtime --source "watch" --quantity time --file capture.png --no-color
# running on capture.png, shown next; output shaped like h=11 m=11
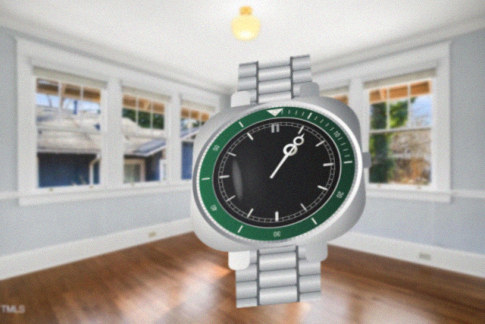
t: h=1 m=6
